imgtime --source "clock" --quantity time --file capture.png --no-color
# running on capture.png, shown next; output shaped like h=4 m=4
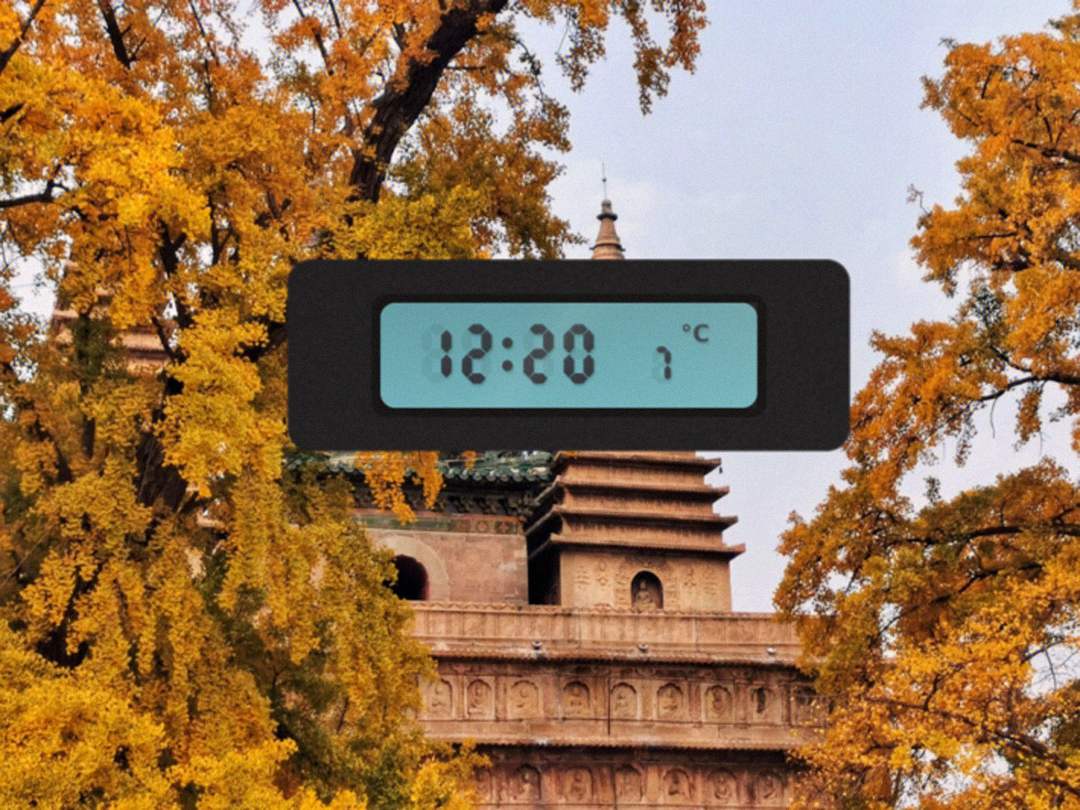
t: h=12 m=20
